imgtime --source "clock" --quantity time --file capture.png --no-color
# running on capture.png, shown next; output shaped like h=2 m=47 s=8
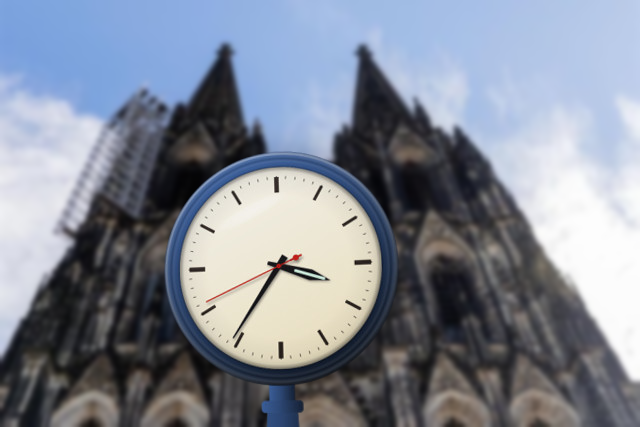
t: h=3 m=35 s=41
